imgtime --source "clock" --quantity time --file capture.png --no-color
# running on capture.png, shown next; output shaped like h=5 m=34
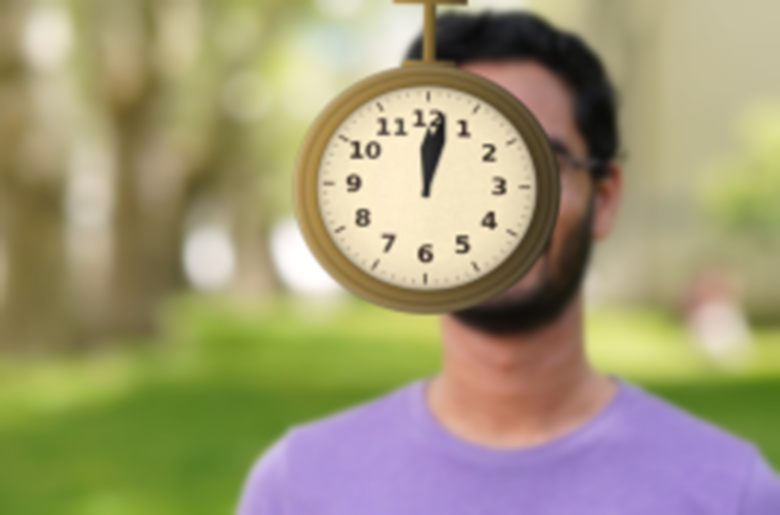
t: h=12 m=2
